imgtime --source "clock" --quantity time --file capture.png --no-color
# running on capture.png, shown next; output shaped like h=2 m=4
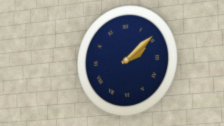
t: h=2 m=9
